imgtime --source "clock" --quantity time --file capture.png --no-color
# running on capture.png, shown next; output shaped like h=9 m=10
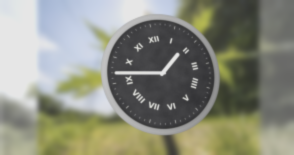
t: h=1 m=47
